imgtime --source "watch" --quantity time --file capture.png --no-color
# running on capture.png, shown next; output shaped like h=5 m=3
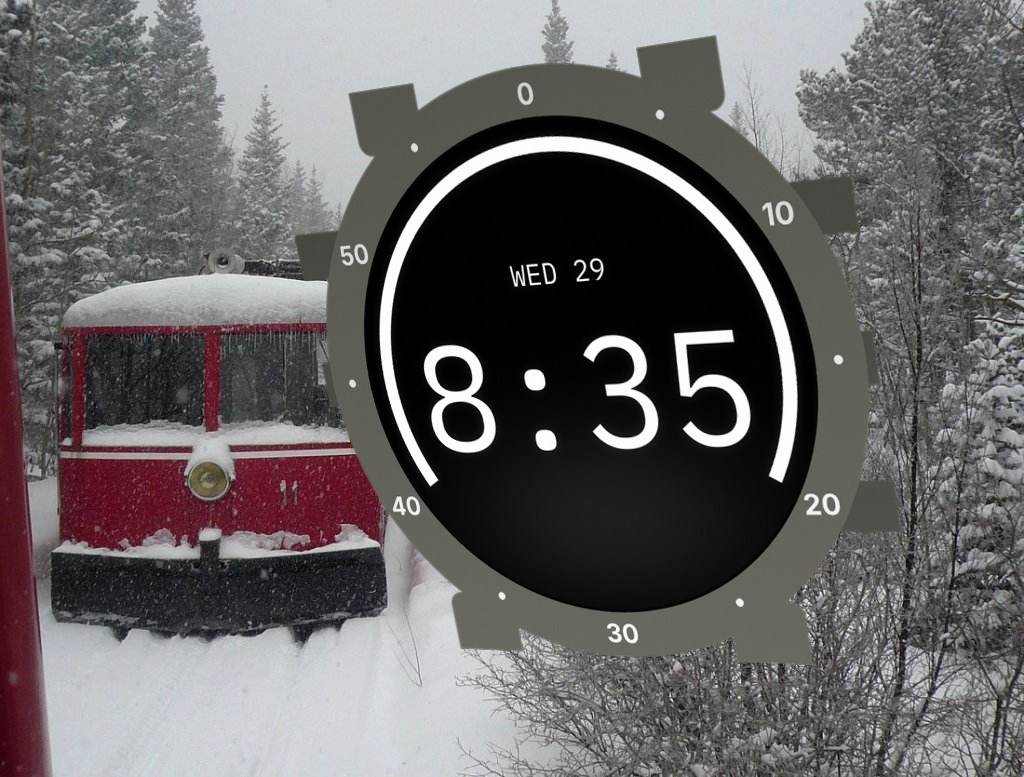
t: h=8 m=35
